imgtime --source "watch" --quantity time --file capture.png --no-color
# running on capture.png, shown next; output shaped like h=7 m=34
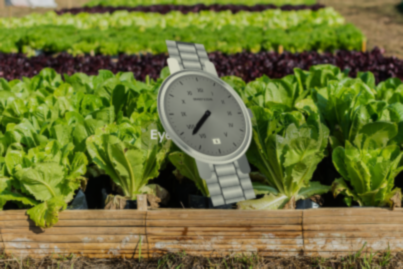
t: h=7 m=38
